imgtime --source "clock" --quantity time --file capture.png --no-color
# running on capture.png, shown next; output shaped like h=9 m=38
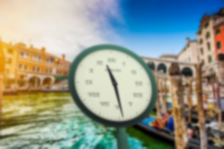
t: h=11 m=29
